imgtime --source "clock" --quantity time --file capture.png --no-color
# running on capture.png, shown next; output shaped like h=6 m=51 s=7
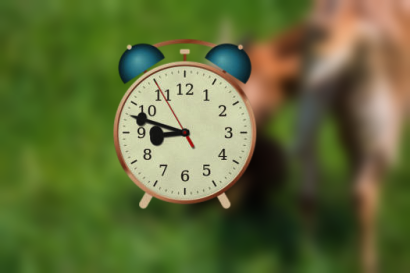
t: h=8 m=47 s=55
